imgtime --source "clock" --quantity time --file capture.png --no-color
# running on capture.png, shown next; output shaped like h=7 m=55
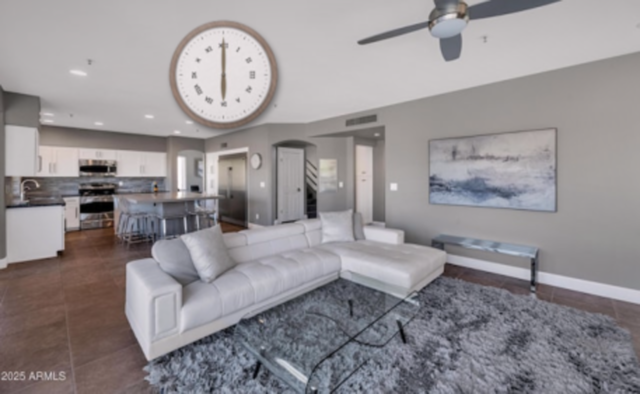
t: h=6 m=0
